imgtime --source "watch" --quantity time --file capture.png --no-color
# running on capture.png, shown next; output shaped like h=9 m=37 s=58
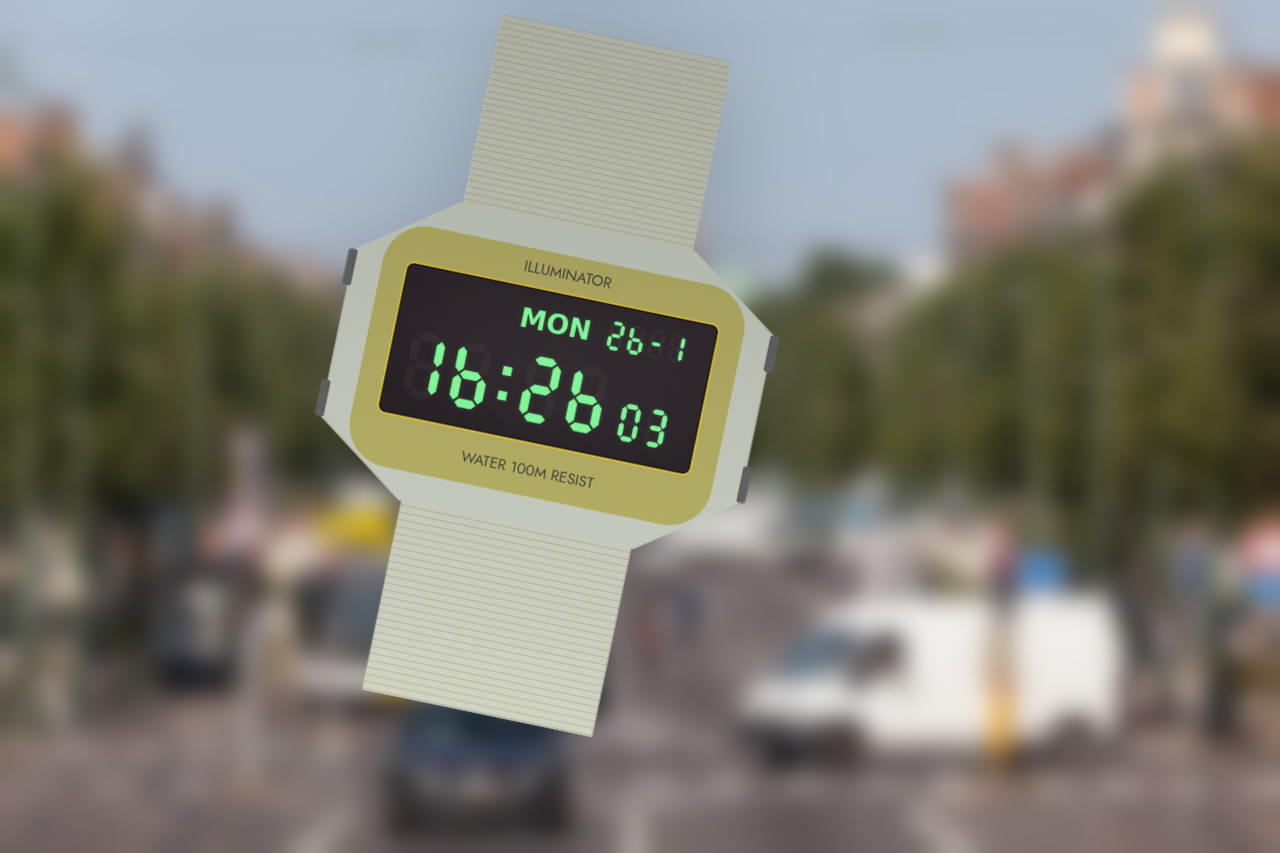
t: h=16 m=26 s=3
